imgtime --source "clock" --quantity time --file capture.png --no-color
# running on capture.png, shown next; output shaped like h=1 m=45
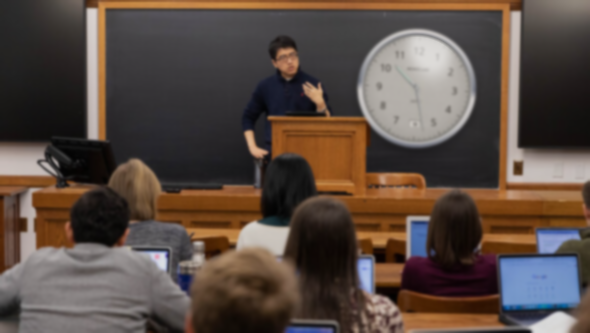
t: h=10 m=28
